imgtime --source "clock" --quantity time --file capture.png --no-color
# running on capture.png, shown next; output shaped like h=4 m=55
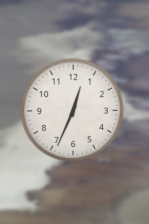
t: h=12 m=34
